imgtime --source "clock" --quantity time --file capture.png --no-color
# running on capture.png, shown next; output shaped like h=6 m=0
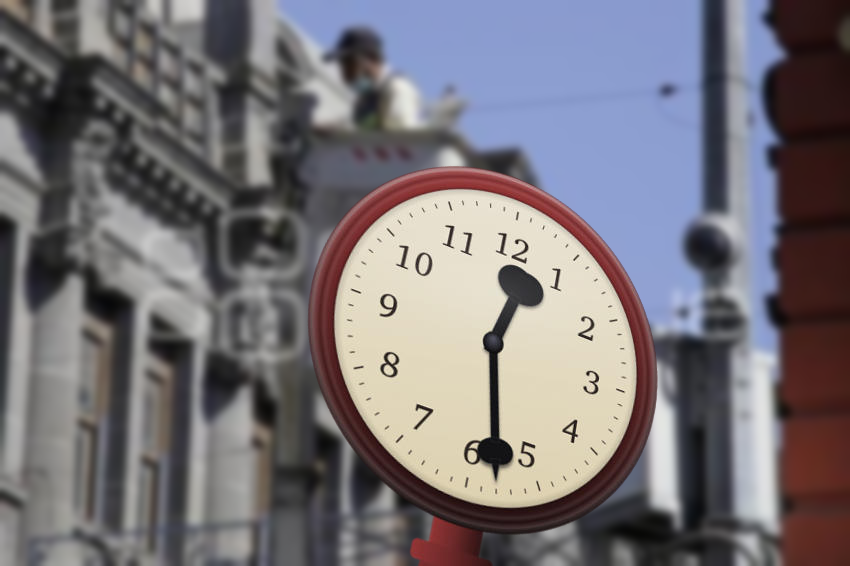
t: h=12 m=28
